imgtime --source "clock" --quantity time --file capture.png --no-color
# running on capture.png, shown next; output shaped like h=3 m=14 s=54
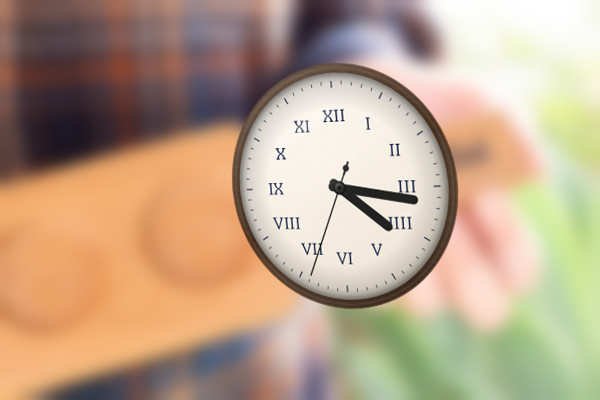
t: h=4 m=16 s=34
